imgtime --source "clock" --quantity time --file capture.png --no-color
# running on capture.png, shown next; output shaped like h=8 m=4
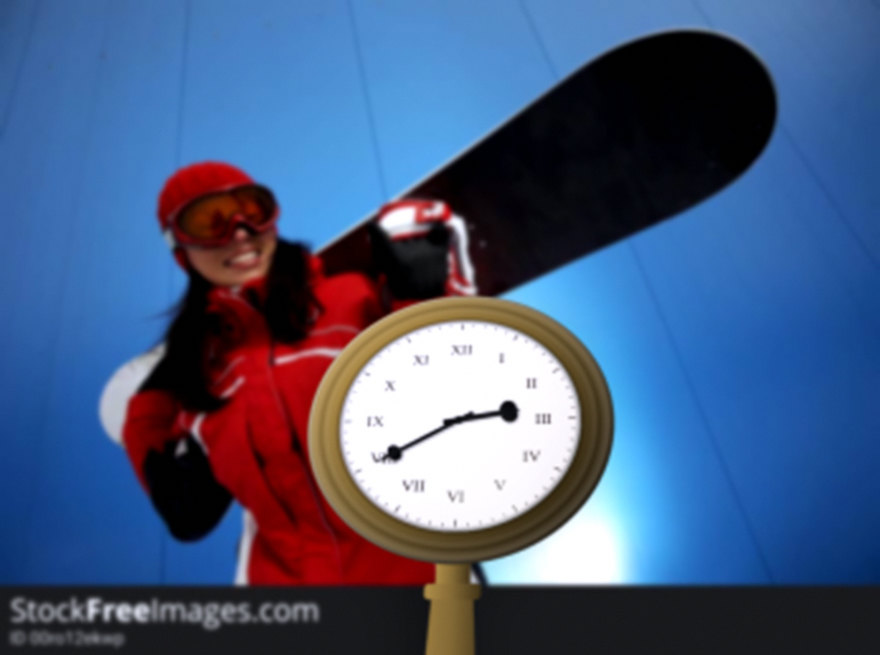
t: h=2 m=40
